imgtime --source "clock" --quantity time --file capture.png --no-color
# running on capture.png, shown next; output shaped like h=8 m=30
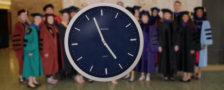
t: h=4 m=57
